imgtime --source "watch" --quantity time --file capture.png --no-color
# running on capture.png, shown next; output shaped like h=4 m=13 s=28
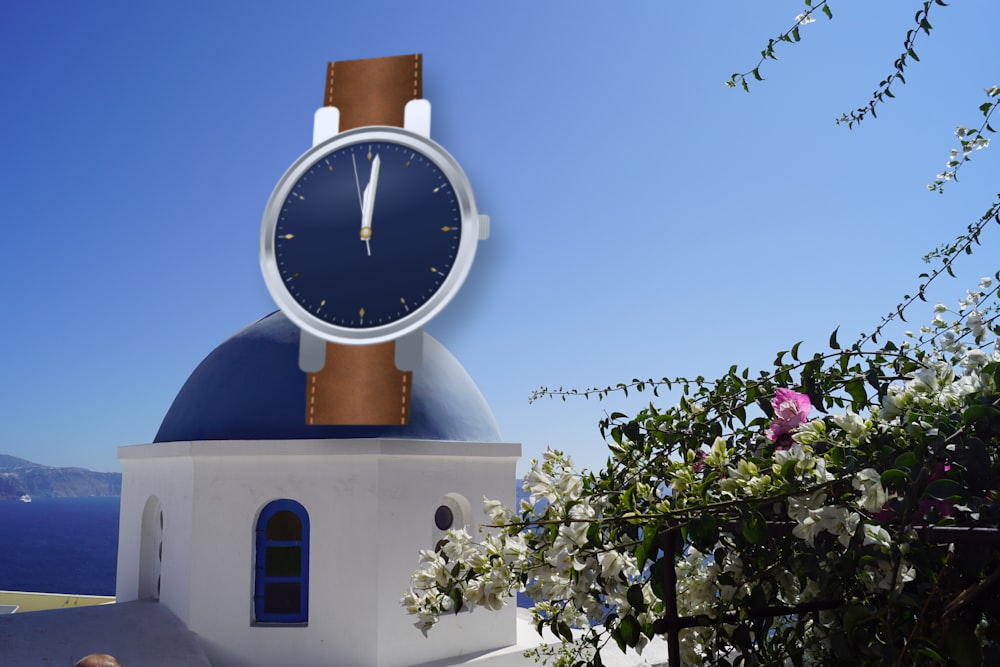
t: h=12 m=0 s=58
